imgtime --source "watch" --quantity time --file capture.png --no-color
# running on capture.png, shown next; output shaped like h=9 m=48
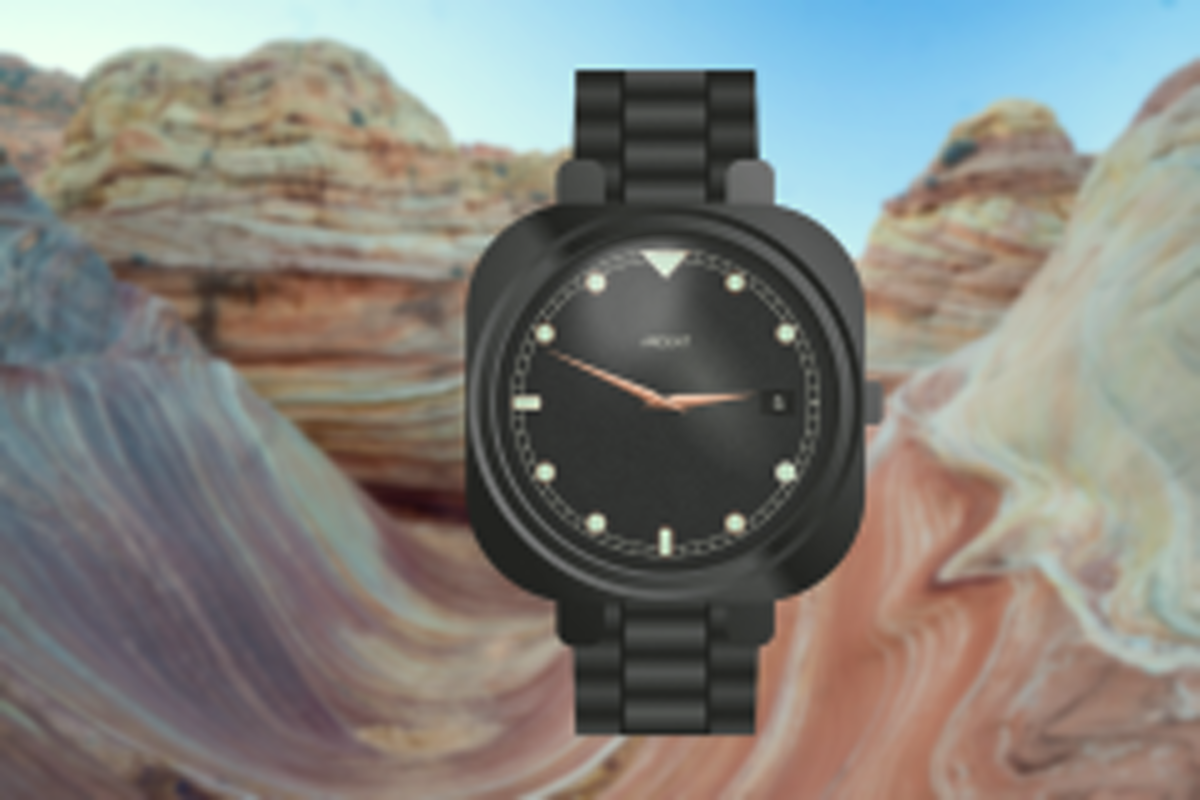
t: h=2 m=49
